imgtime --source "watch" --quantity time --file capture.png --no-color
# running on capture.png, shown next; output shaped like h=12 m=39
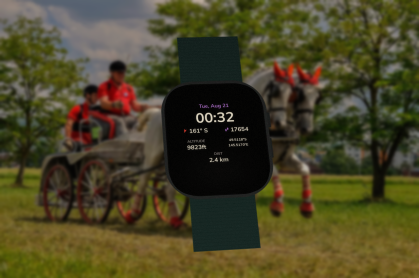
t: h=0 m=32
